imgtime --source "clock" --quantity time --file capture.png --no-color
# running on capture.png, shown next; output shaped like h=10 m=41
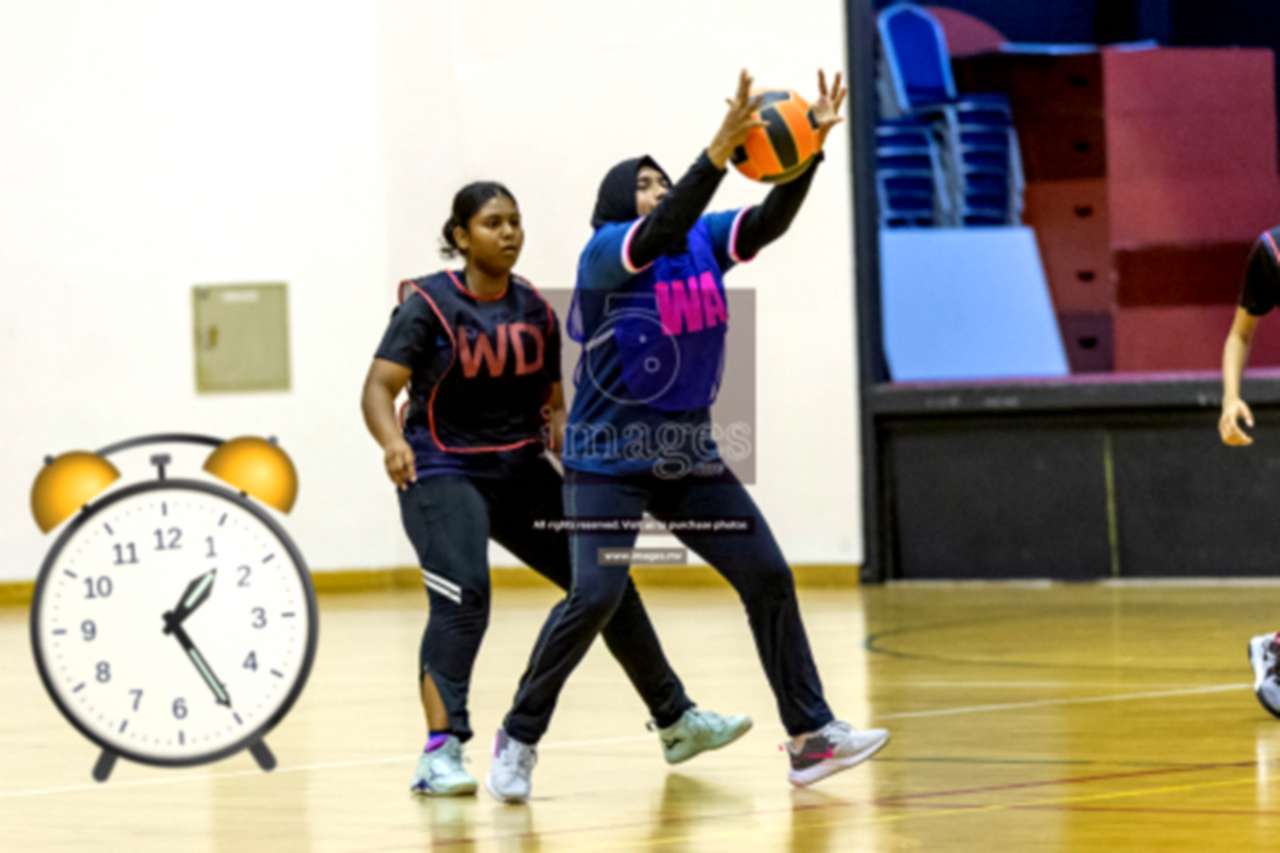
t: h=1 m=25
